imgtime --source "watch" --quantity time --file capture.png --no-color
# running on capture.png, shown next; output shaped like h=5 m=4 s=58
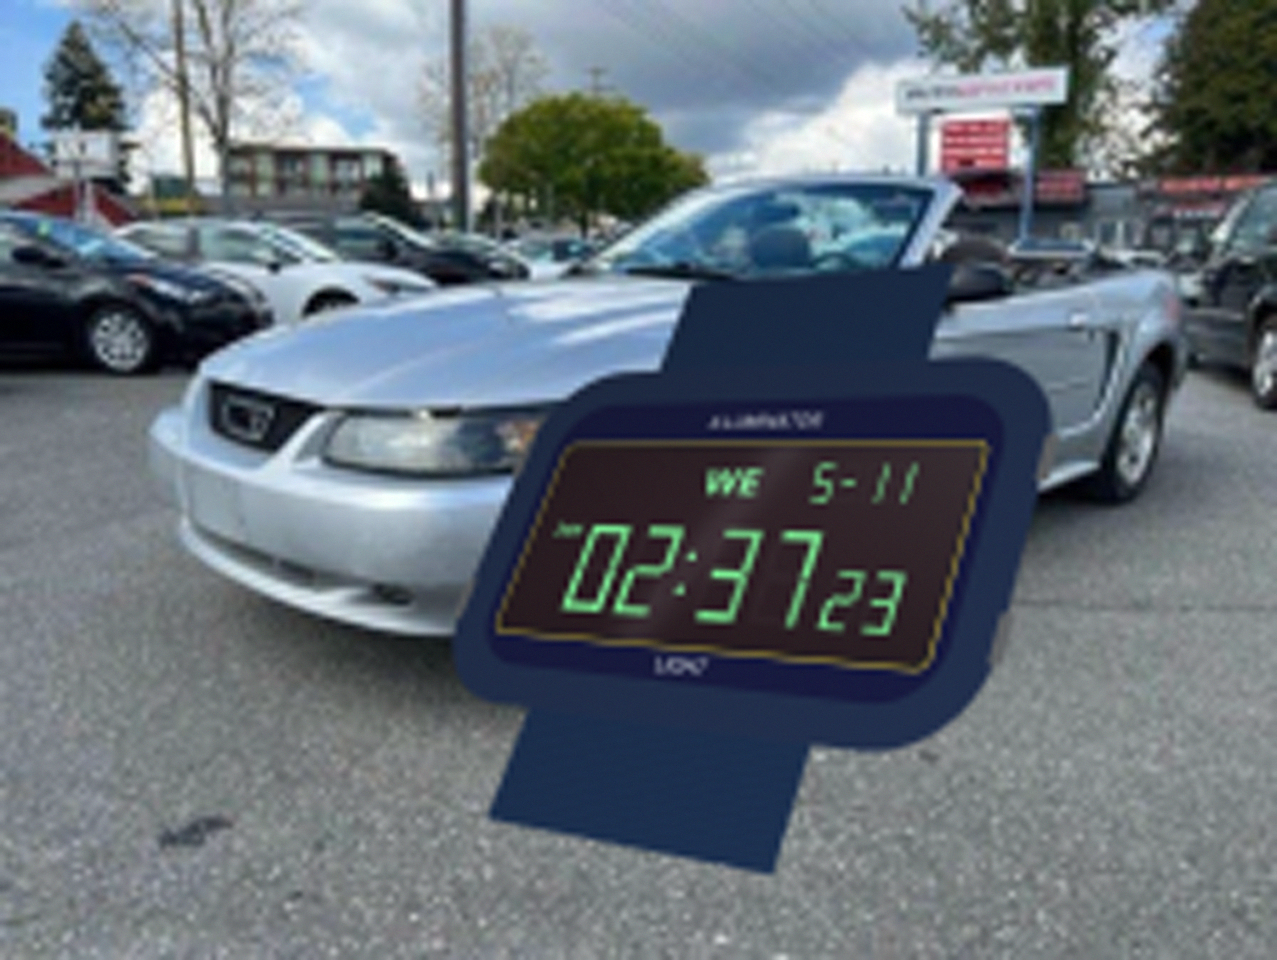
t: h=2 m=37 s=23
